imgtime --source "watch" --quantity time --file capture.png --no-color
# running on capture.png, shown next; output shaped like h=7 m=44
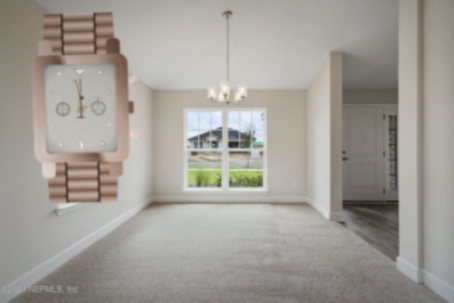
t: h=1 m=58
